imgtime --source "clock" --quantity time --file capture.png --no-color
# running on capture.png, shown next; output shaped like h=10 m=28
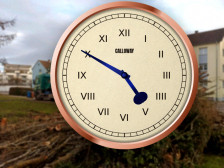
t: h=4 m=50
